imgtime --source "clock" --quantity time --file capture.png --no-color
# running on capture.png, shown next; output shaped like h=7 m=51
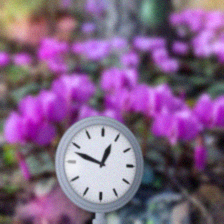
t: h=12 m=48
